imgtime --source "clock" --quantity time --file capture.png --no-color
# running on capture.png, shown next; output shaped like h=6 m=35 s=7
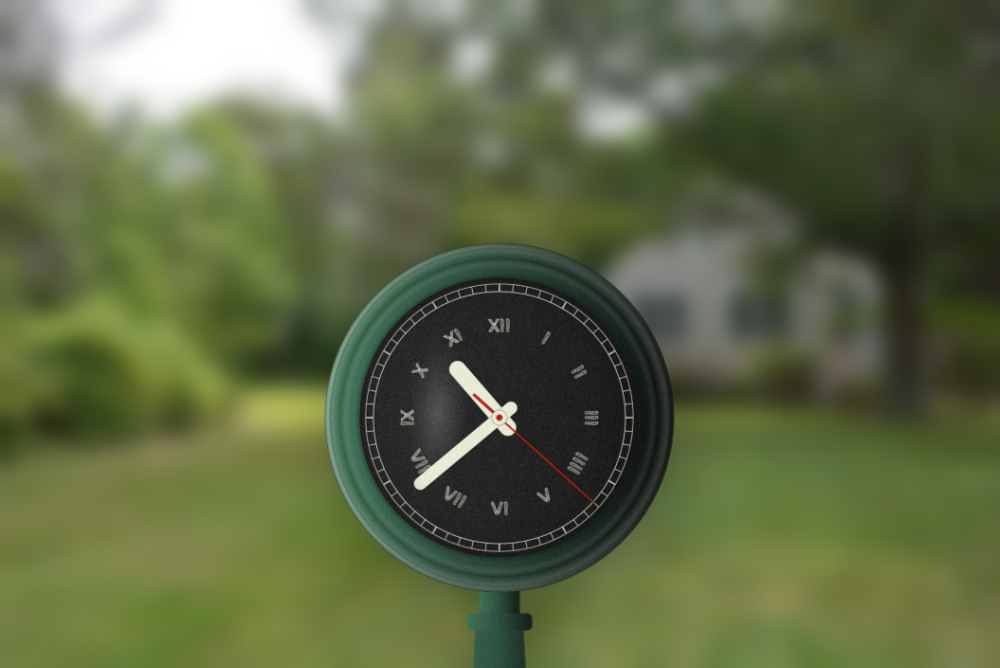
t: h=10 m=38 s=22
